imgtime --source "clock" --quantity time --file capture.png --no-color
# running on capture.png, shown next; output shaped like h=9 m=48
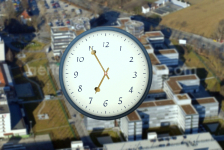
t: h=6 m=55
